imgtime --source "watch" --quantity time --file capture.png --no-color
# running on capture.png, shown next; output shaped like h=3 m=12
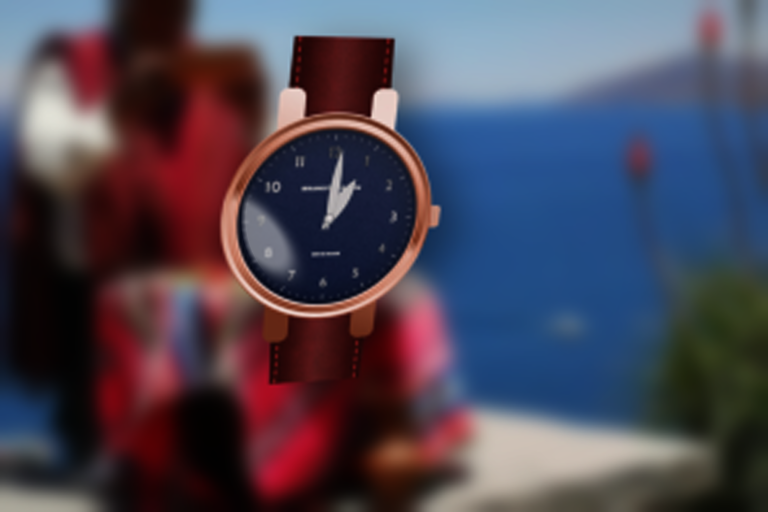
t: h=1 m=1
